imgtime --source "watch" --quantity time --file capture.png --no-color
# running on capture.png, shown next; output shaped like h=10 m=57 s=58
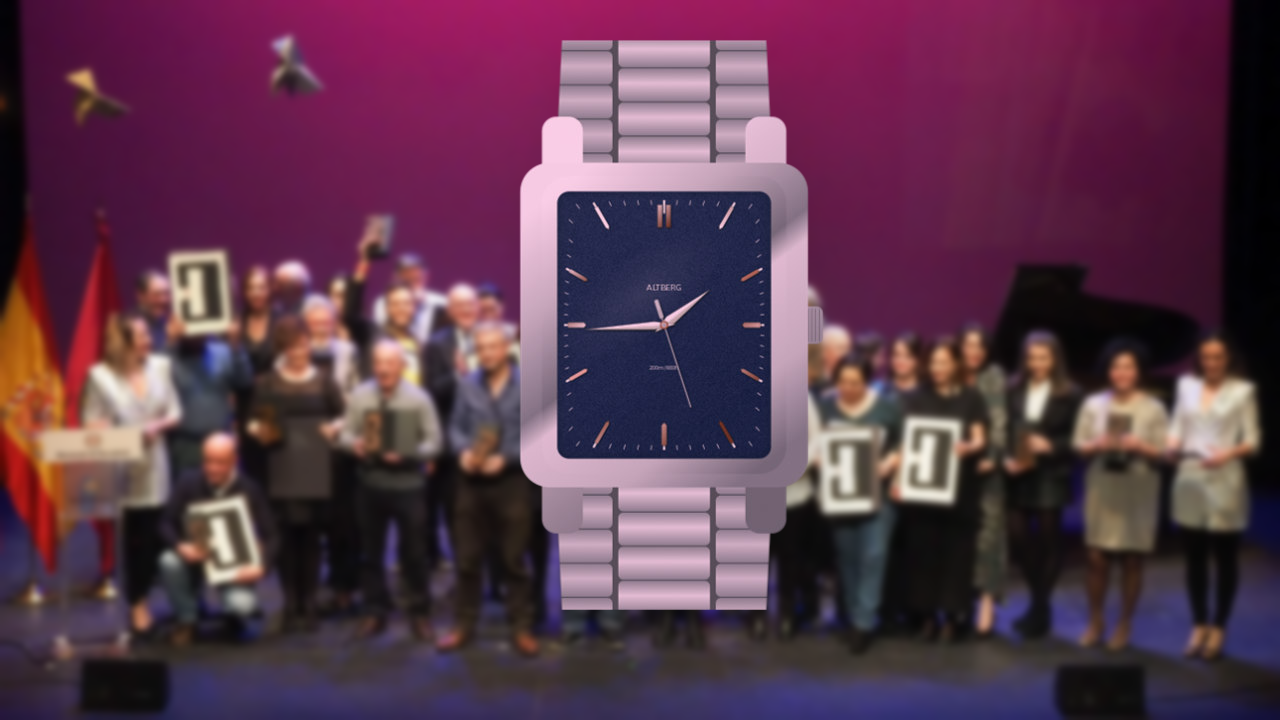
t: h=1 m=44 s=27
